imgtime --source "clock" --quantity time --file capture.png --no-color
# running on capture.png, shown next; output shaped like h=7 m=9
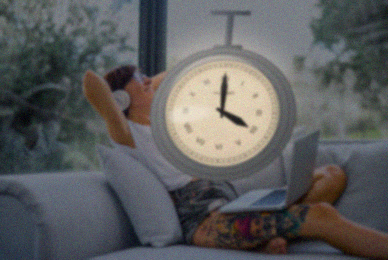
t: h=4 m=0
